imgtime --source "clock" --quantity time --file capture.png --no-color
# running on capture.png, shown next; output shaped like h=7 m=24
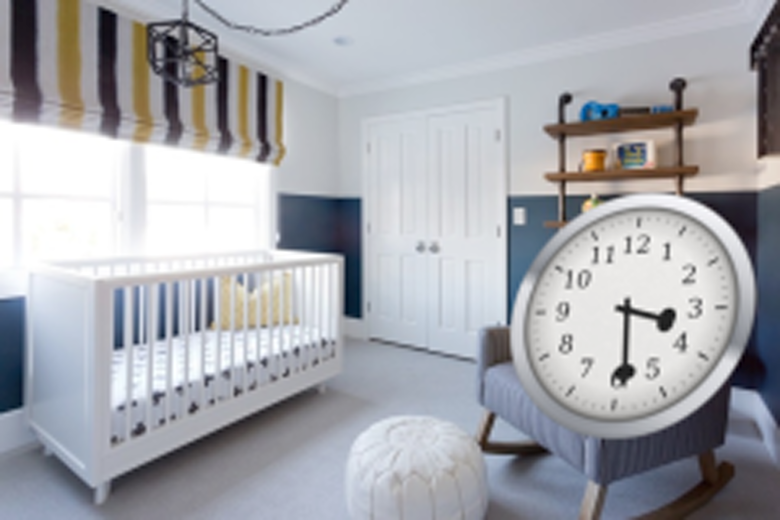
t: h=3 m=29
